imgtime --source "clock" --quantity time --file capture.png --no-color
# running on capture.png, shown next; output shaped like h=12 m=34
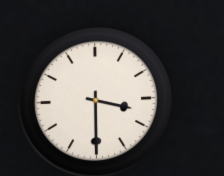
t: h=3 m=30
